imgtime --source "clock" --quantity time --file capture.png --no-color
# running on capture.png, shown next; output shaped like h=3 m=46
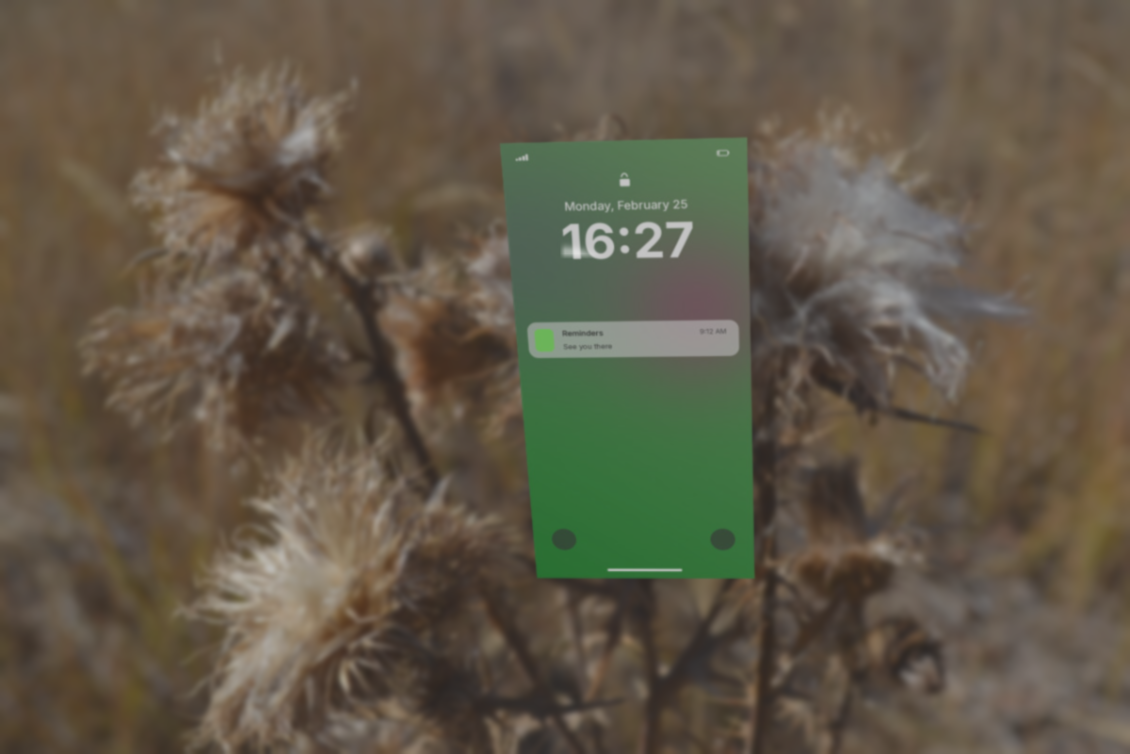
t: h=16 m=27
